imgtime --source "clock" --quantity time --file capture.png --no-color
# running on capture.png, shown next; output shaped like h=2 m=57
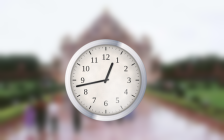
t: h=12 m=43
